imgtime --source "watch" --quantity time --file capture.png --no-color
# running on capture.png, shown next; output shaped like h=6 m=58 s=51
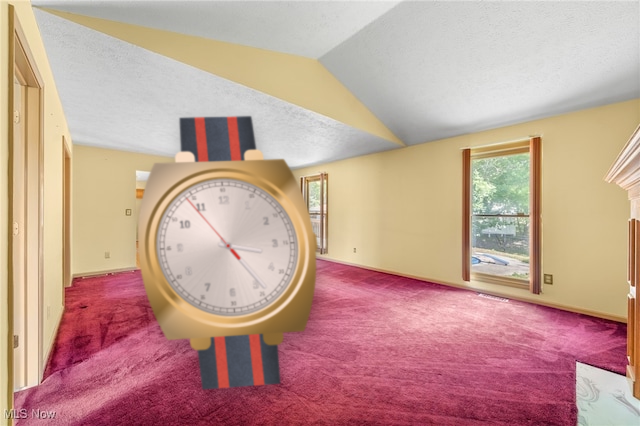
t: h=3 m=23 s=54
